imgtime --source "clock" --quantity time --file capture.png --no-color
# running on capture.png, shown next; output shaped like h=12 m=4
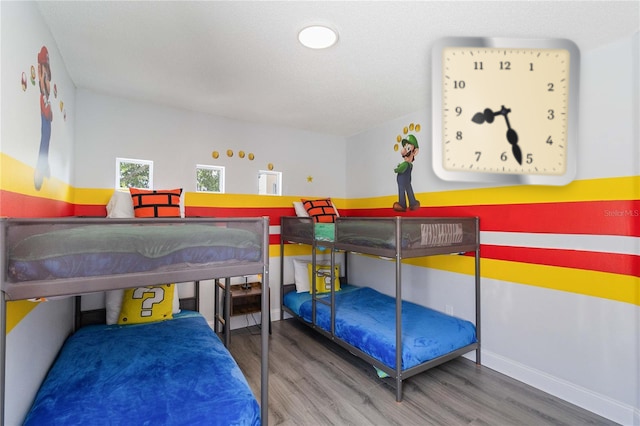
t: h=8 m=27
